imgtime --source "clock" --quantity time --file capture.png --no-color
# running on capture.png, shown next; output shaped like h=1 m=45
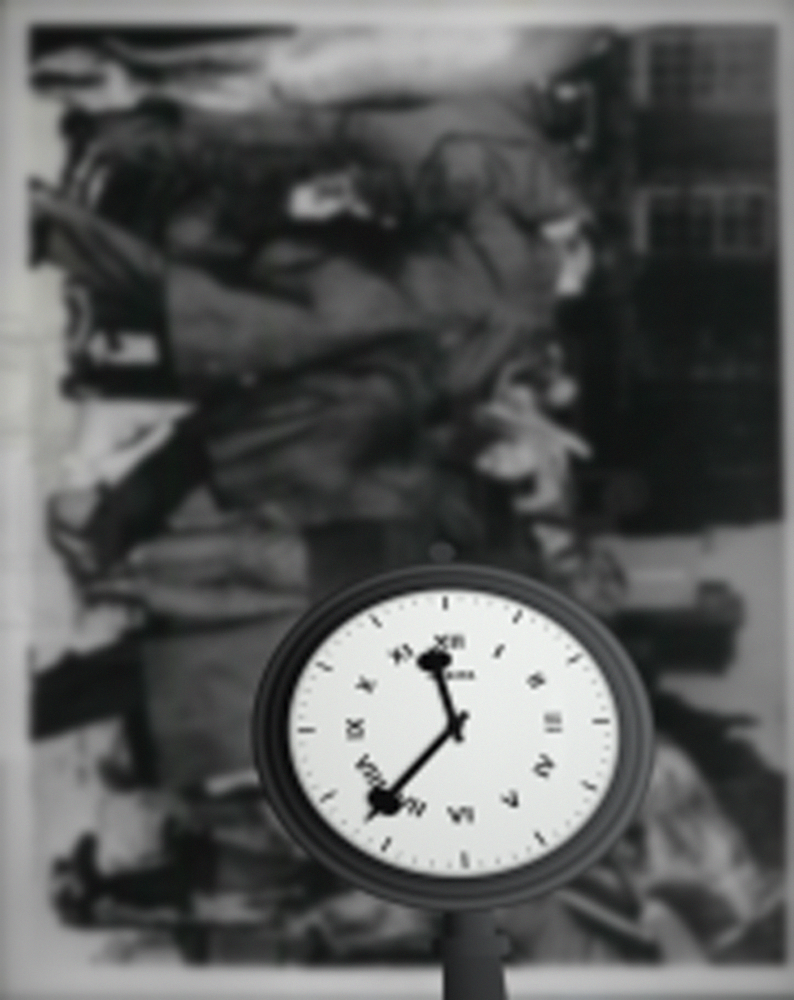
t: h=11 m=37
